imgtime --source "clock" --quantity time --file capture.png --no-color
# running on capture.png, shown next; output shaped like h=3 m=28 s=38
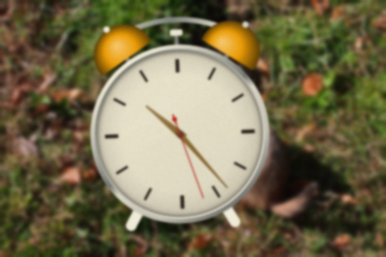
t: h=10 m=23 s=27
